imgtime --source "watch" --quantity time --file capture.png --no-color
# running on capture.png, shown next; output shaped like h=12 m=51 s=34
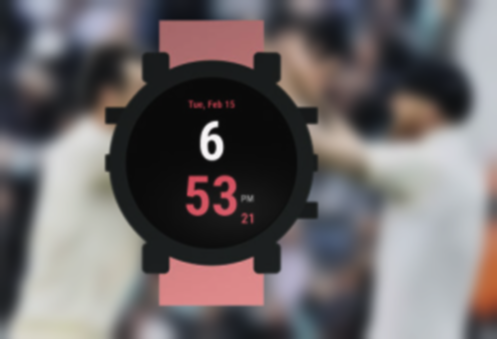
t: h=6 m=53 s=21
